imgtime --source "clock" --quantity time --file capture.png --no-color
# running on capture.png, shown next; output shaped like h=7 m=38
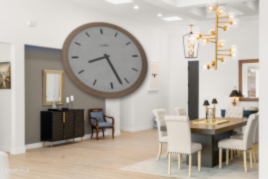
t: h=8 m=27
